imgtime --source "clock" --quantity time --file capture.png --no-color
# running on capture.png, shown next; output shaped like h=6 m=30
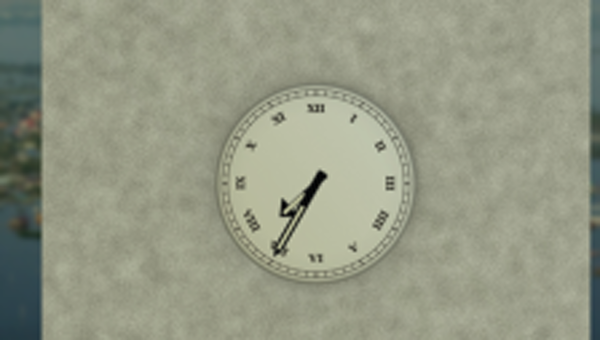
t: h=7 m=35
